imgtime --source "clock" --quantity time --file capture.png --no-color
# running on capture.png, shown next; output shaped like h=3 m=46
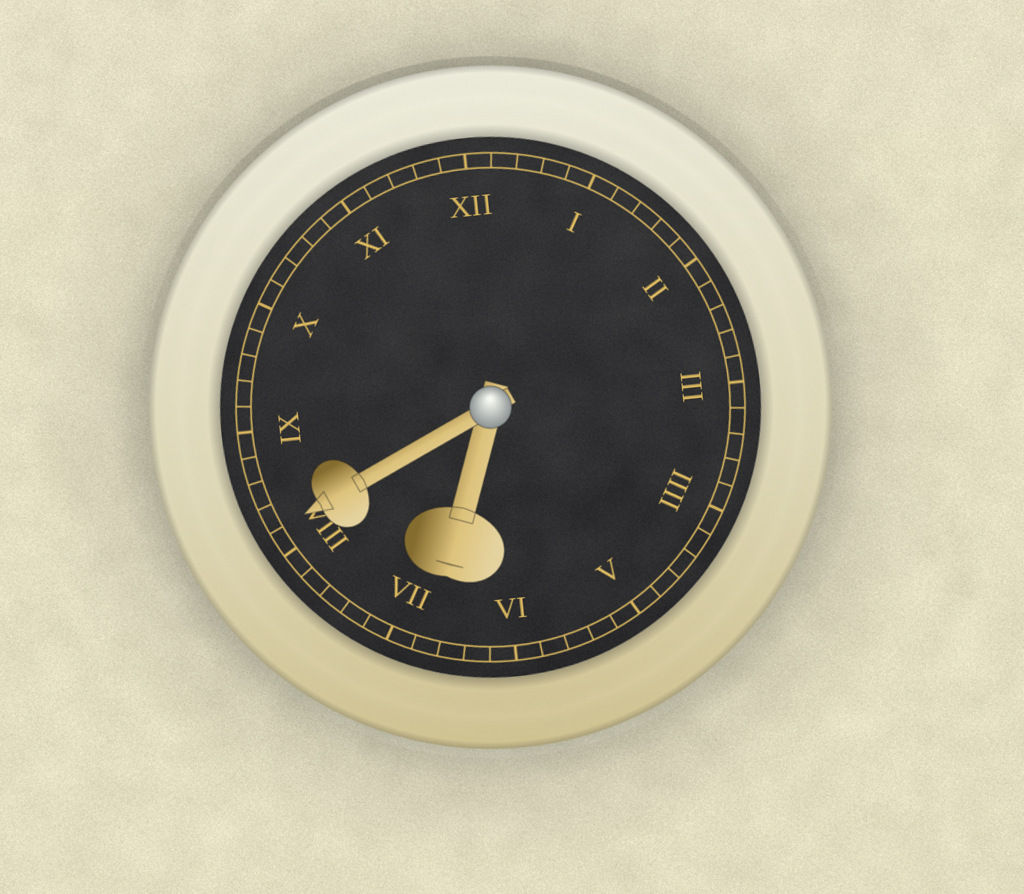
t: h=6 m=41
